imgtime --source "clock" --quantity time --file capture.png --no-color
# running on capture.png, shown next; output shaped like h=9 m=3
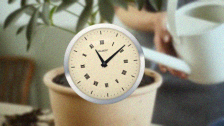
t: h=11 m=9
